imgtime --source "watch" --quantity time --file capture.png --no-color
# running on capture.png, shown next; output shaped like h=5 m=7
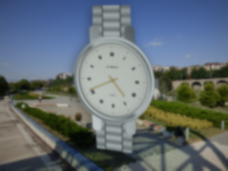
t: h=4 m=41
